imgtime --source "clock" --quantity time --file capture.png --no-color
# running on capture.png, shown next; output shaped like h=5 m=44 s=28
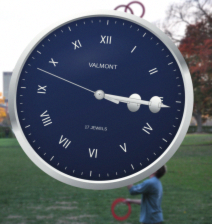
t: h=3 m=15 s=48
